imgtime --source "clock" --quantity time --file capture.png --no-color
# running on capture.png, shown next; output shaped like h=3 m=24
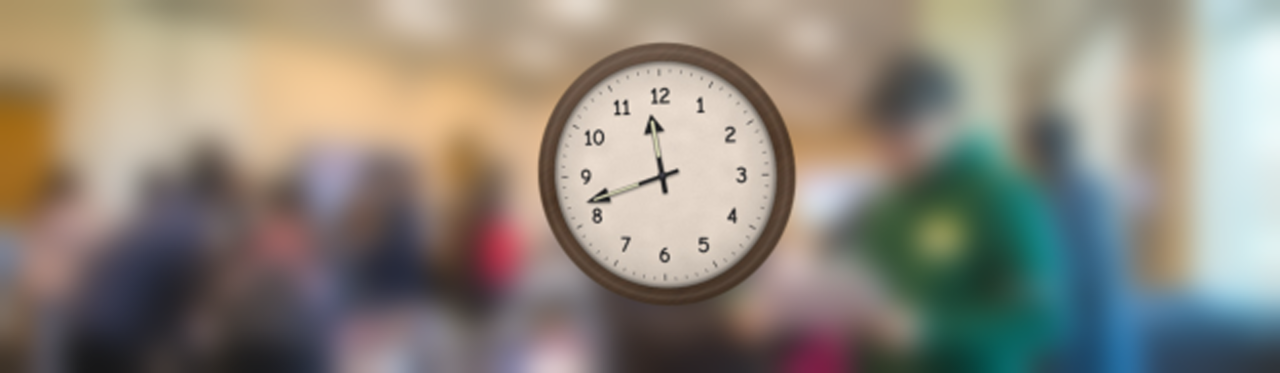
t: h=11 m=42
